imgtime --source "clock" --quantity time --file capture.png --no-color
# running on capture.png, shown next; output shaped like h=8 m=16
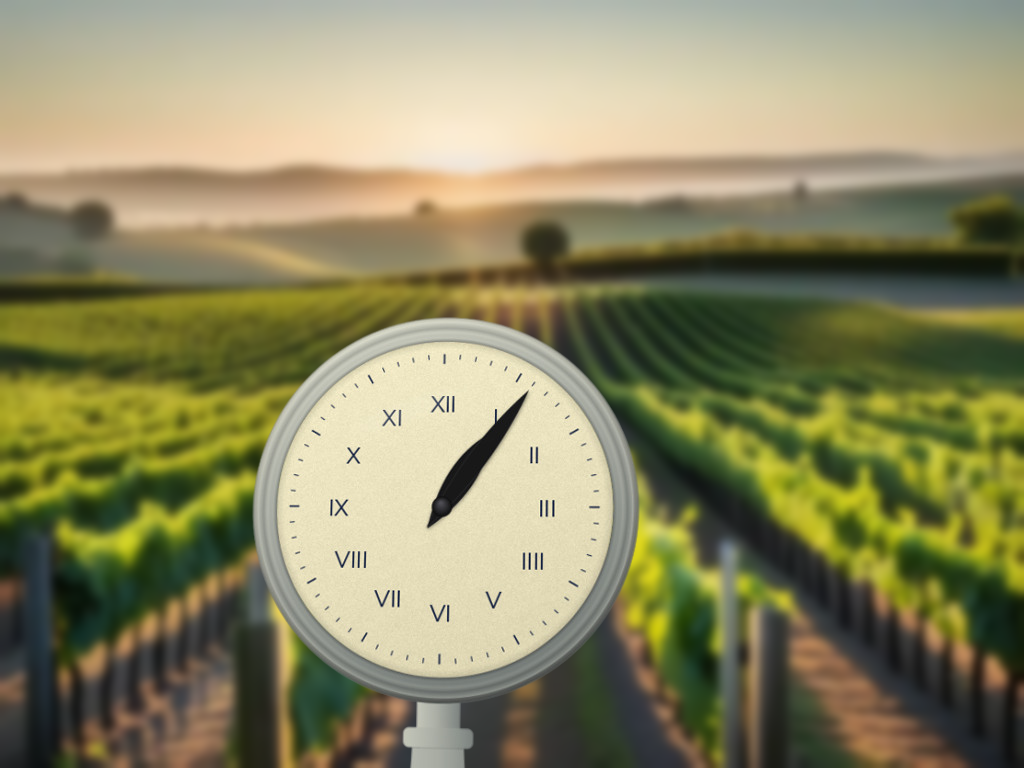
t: h=1 m=6
